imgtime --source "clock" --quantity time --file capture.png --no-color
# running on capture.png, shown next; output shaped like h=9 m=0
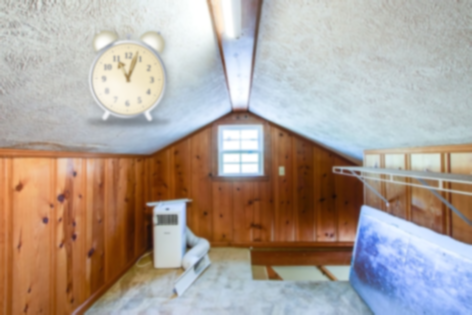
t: h=11 m=3
